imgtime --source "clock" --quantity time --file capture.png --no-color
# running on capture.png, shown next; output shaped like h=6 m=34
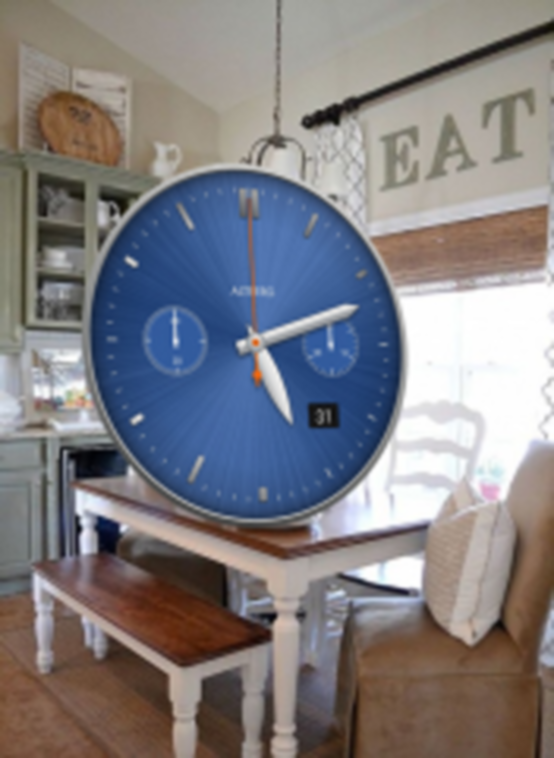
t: h=5 m=12
